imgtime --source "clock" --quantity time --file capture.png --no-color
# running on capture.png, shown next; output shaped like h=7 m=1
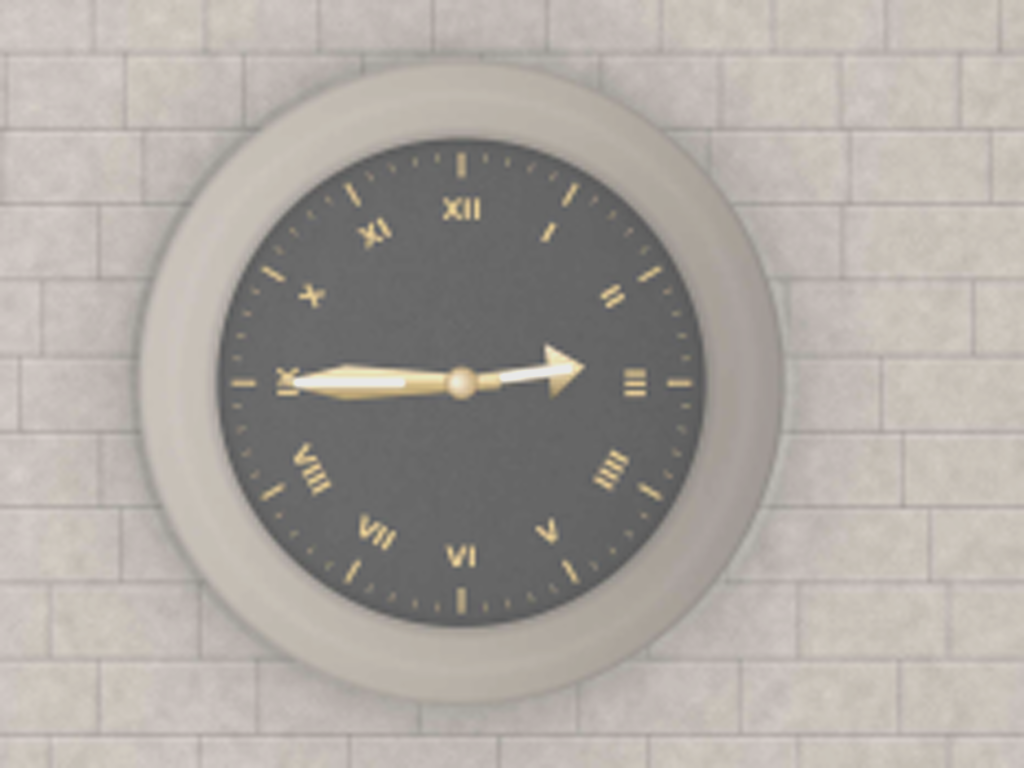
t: h=2 m=45
